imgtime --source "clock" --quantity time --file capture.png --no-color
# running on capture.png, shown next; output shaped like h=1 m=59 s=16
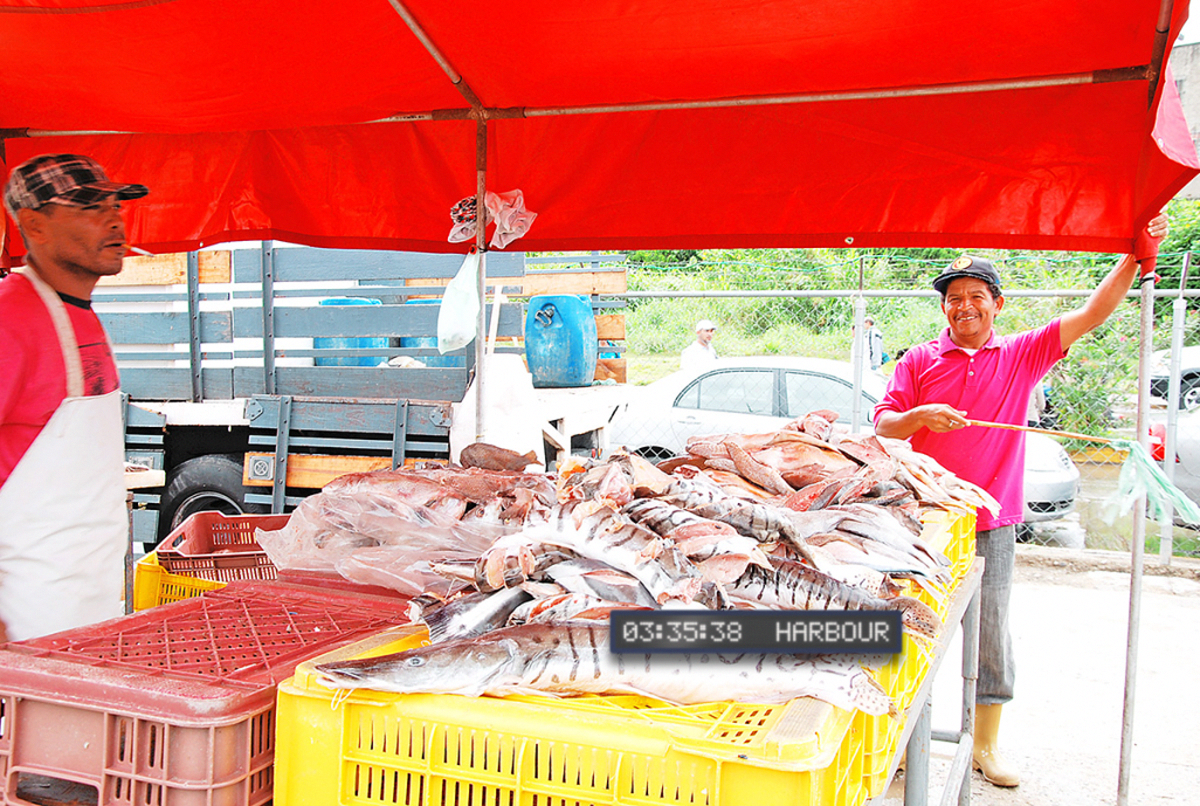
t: h=3 m=35 s=38
